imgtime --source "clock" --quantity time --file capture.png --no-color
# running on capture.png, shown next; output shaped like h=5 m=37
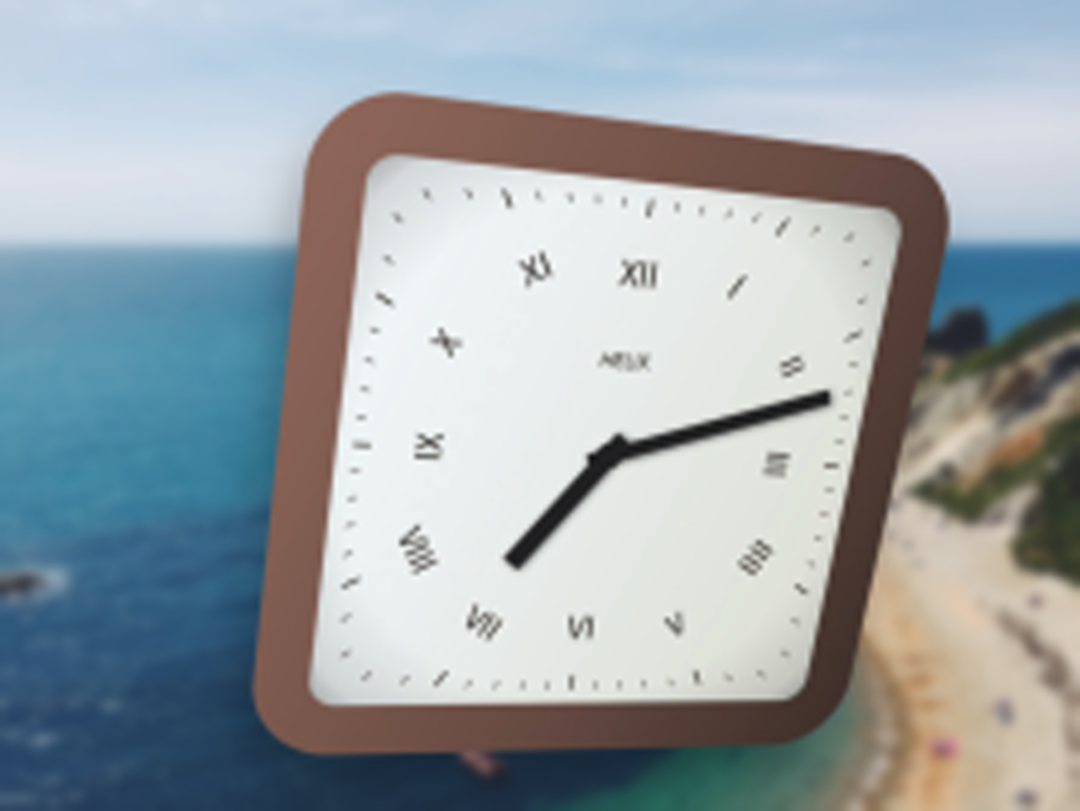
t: h=7 m=12
